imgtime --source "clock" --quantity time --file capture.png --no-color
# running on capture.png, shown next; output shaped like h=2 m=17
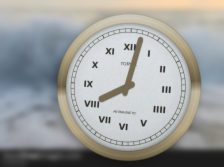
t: h=8 m=2
